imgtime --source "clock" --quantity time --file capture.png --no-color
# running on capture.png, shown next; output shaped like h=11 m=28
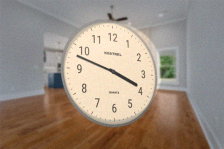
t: h=3 m=48
